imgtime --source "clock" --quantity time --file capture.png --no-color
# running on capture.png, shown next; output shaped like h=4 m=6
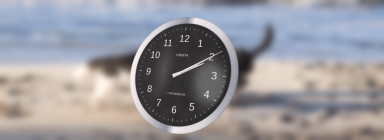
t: h=2 m=10
